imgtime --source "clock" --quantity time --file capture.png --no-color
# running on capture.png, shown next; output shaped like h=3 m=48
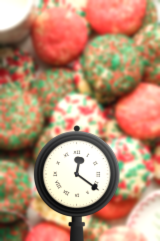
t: h=12 m=21
